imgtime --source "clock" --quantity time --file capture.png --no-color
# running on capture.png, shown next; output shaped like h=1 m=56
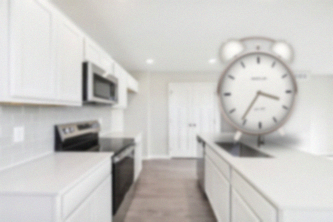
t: h=3 m=36
